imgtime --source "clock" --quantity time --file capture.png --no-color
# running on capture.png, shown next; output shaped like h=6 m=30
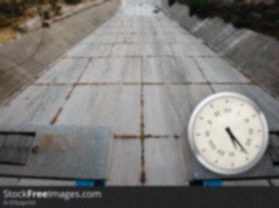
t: h=5 m=24
